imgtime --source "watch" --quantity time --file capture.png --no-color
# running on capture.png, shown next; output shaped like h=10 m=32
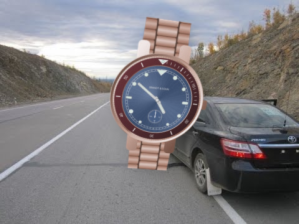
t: h=4 m=51
